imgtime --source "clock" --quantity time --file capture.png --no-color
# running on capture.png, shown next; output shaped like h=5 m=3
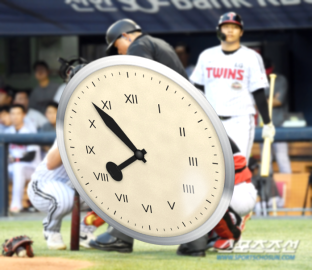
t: h=7 m=53
